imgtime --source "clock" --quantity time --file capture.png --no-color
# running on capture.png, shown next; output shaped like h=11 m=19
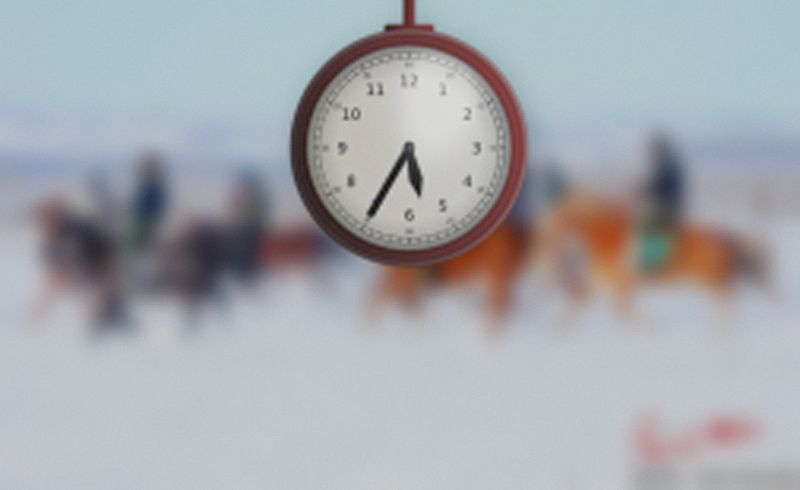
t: h=5 m=35
